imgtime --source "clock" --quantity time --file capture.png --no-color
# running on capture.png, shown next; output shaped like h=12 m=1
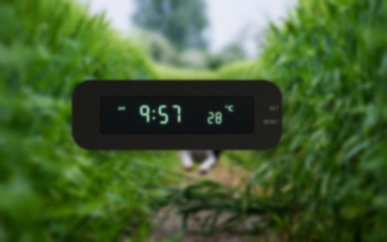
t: h=9 m=57
